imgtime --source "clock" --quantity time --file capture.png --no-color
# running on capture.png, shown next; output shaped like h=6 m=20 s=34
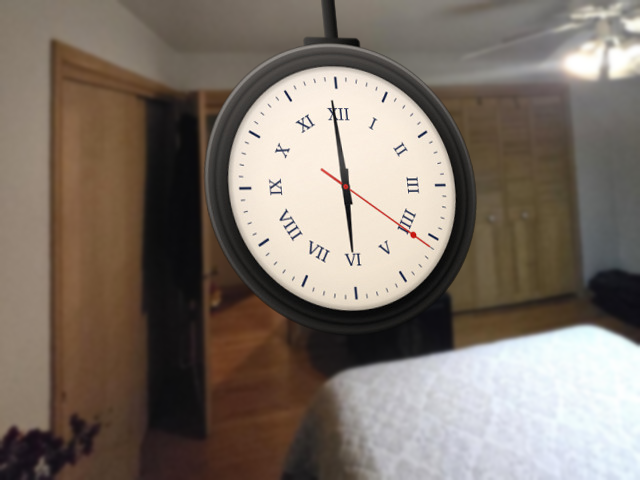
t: h=5 m=59 s=21
